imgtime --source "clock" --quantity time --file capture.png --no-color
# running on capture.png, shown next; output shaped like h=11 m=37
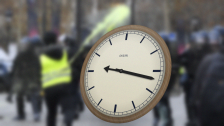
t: h=9 m=17
